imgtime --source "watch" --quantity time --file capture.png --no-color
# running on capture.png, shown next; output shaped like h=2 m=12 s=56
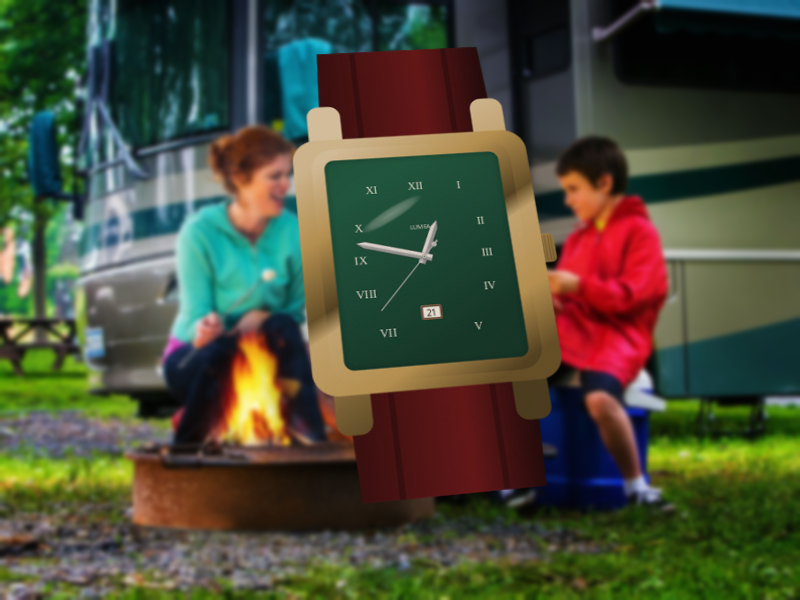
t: h=12 m=47 s=37
